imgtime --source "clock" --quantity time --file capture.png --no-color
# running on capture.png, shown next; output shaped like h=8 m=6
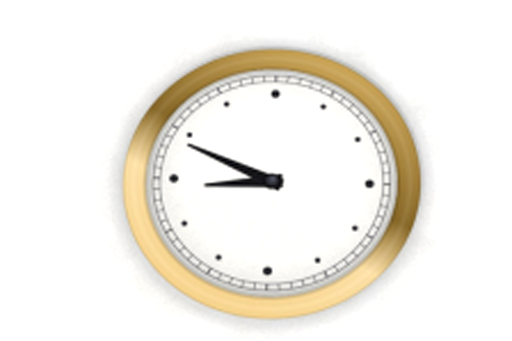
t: h=8 m=49
